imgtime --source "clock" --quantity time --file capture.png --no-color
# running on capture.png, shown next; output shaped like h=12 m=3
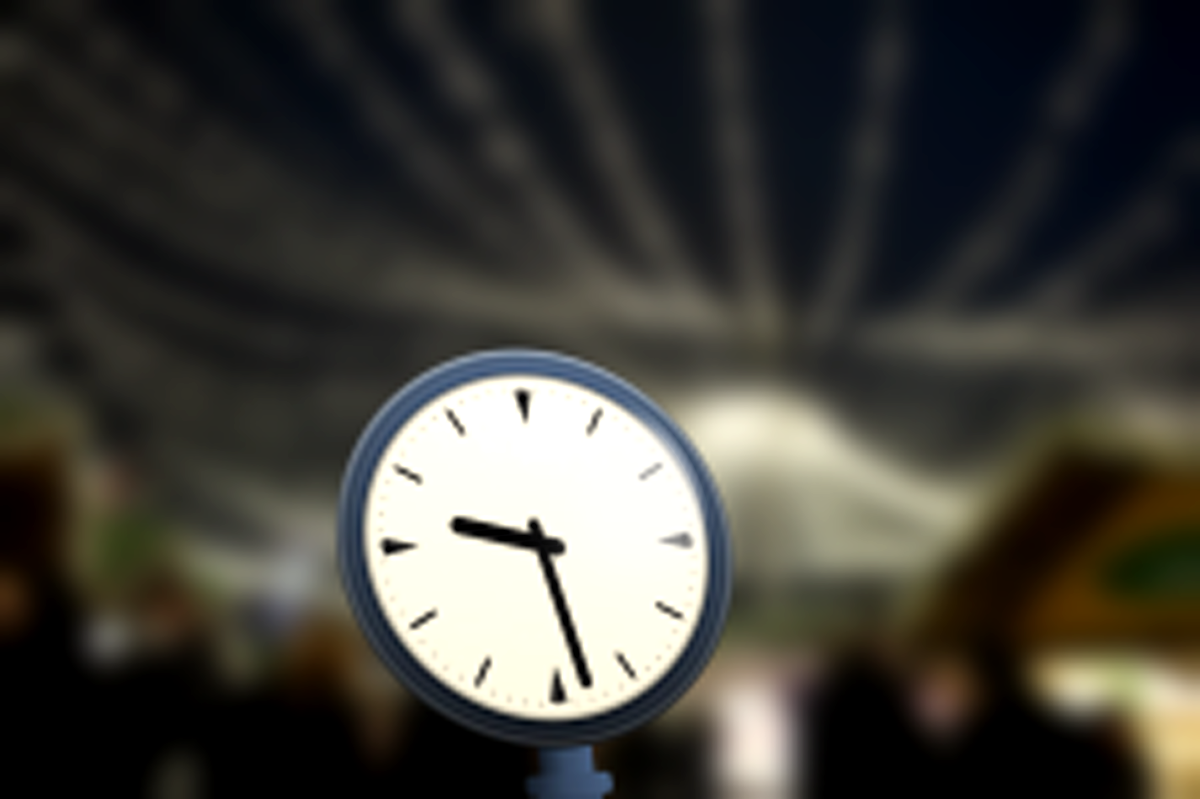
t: h=9 m=28
